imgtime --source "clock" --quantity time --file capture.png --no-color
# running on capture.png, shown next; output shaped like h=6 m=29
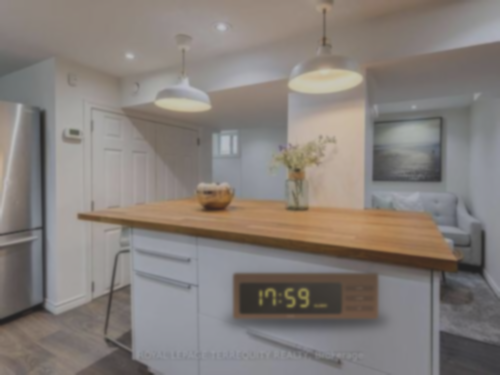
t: h=17 m=59
